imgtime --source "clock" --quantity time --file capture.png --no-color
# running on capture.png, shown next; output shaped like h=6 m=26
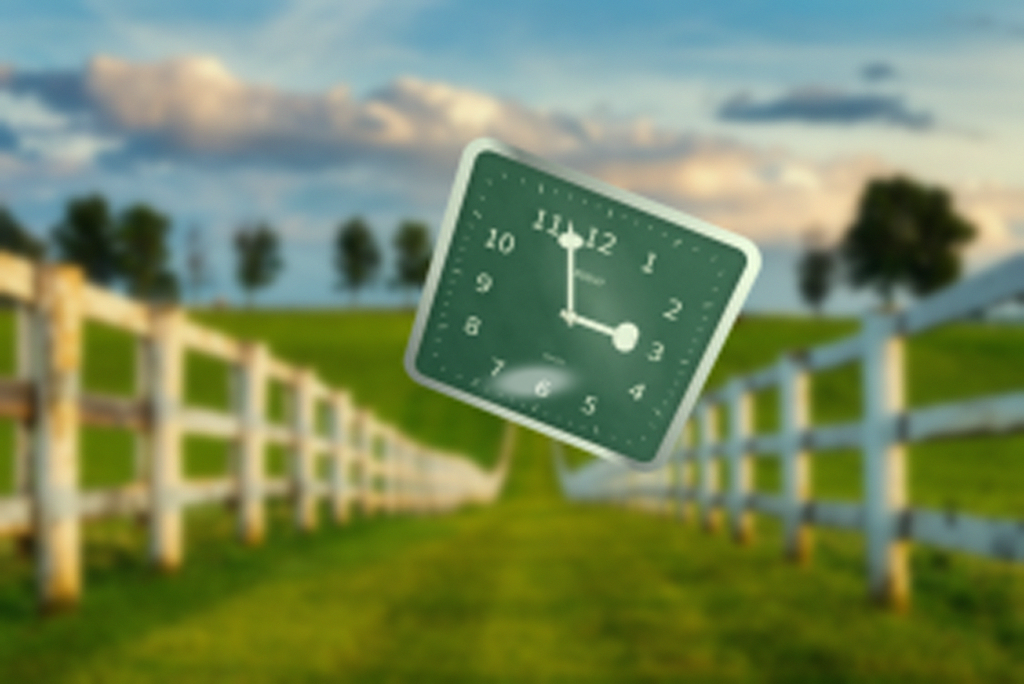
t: h=2 m=57
